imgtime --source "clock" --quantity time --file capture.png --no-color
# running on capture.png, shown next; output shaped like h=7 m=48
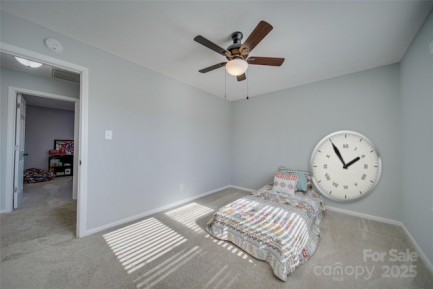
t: h=1 m=55
